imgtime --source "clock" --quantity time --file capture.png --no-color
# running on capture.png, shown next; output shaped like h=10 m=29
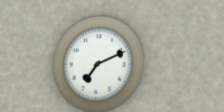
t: h=7 m=11
